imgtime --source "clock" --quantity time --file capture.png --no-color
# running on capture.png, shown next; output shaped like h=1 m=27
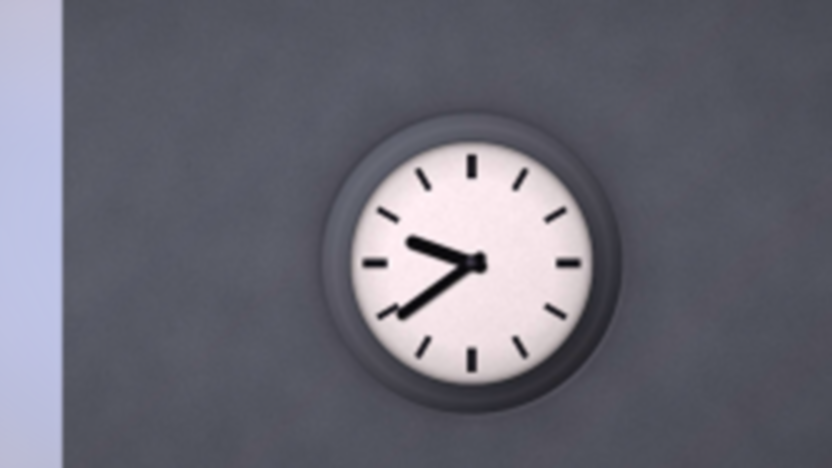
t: h=9 m=39
